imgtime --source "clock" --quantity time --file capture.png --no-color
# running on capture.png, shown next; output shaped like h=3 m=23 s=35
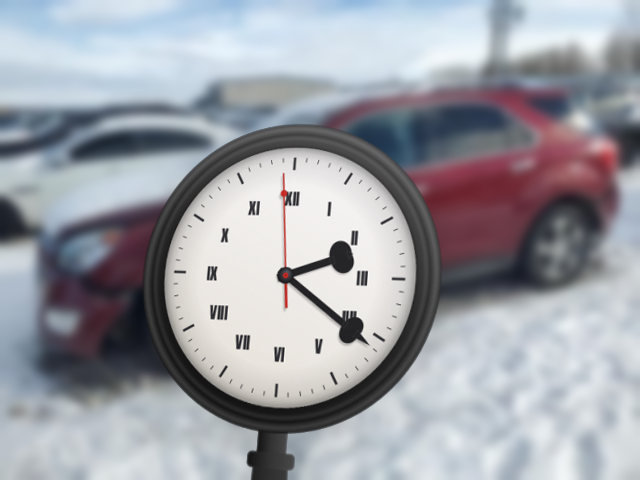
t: h=2 m=20 s=59
